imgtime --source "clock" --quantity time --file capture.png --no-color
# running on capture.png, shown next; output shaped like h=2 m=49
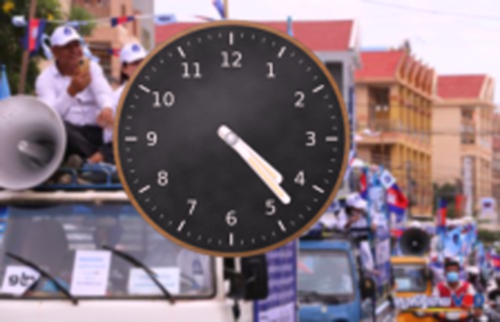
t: h=4 m=23
